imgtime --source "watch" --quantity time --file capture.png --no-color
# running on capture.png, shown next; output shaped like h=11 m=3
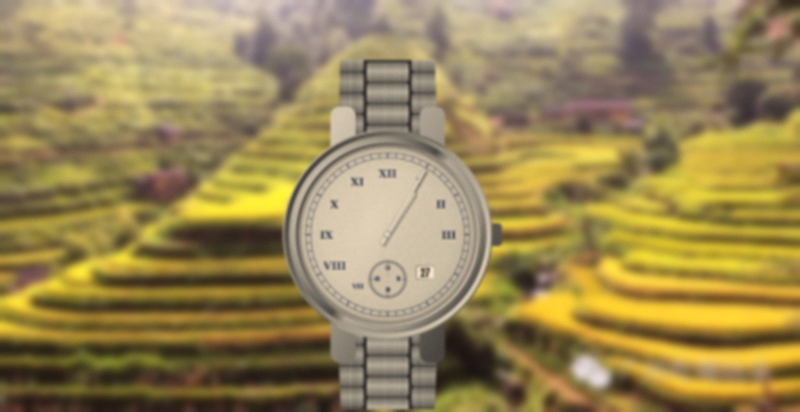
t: h=1 m=5
